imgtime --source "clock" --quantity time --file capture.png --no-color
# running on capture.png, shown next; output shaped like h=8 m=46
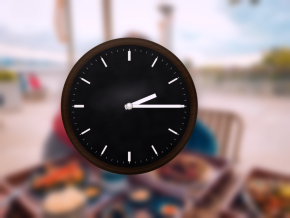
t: h=2 m=15
